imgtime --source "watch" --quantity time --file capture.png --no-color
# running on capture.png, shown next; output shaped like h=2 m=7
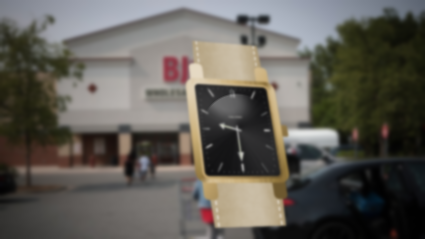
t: h=9 m=30
